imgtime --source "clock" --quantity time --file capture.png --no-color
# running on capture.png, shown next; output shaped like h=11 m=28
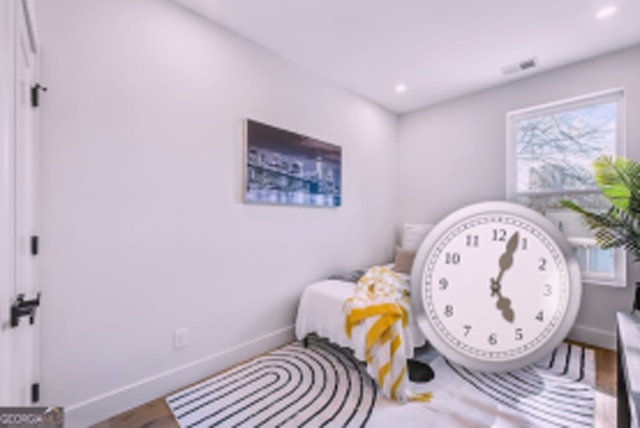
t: h=5 m=3
